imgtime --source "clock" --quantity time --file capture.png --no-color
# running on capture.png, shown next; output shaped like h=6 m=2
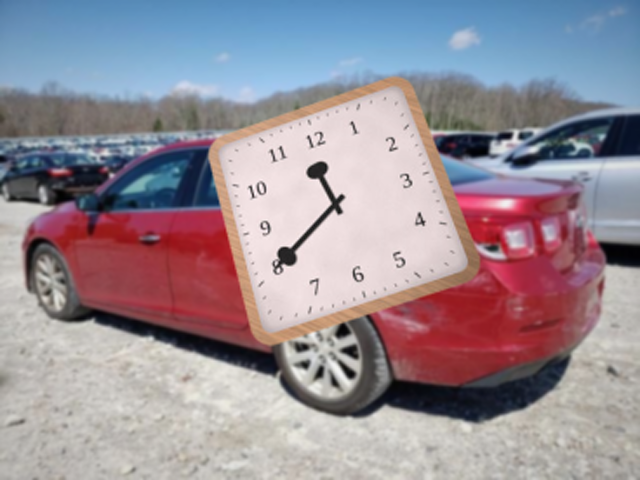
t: h=11 m=40
